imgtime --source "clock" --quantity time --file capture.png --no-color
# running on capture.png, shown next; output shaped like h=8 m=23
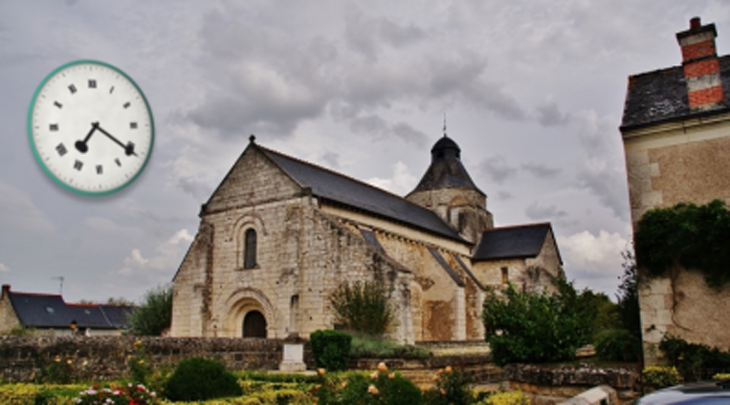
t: h=7 m=21
